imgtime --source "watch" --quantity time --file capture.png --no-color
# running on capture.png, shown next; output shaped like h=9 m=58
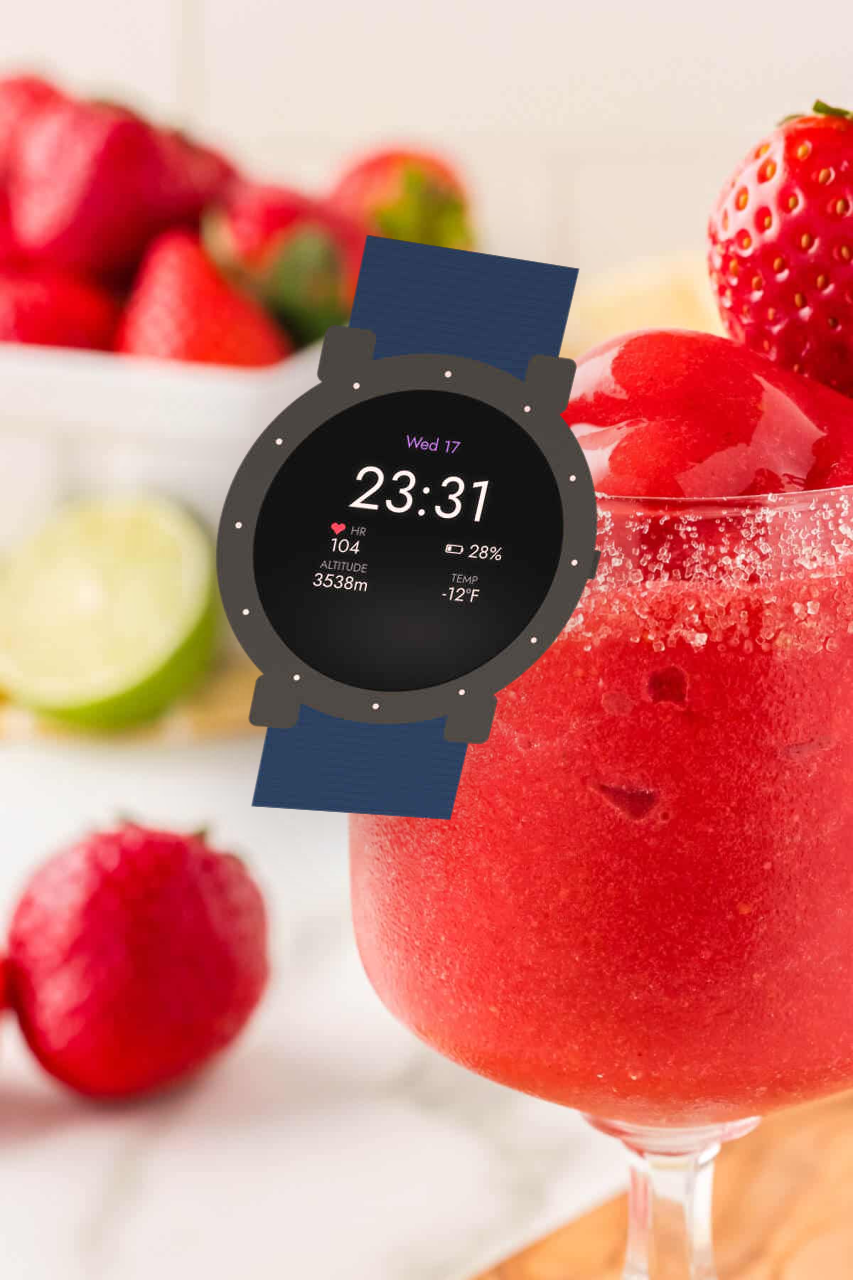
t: h=23 m=31
